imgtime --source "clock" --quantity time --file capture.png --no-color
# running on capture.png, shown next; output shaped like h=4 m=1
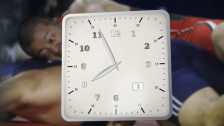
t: h=7 m=56
